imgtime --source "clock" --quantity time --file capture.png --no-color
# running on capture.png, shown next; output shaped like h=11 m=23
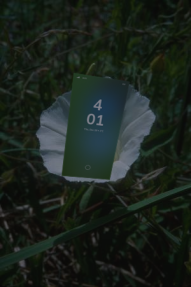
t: h=4 m=1
